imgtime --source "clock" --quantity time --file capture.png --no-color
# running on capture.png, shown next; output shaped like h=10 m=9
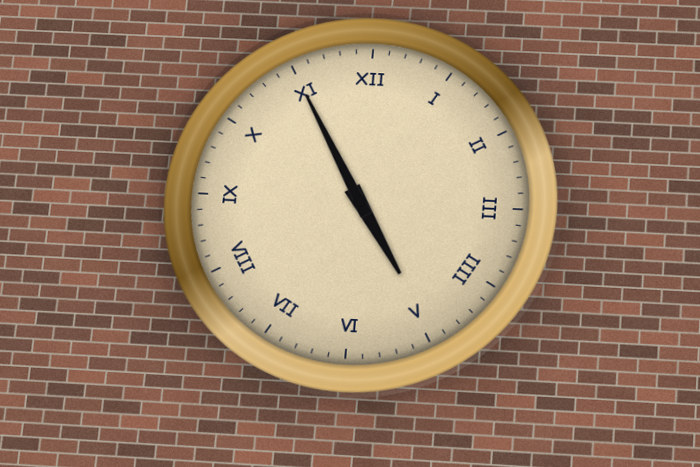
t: h=4 m=55
